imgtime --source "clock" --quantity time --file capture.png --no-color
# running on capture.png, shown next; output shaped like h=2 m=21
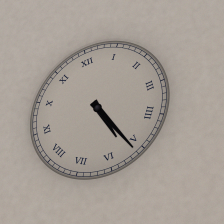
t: h=5 m=26
